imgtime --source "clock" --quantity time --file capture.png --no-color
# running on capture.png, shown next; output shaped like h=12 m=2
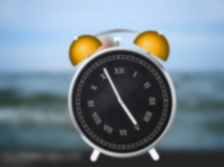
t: h=4 m=56
